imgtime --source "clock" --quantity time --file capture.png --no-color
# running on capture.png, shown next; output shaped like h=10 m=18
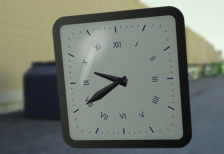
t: h=9 m=40
